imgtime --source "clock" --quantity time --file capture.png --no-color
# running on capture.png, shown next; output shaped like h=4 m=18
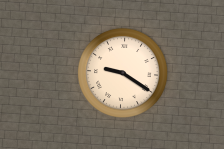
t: h=9 m=20
